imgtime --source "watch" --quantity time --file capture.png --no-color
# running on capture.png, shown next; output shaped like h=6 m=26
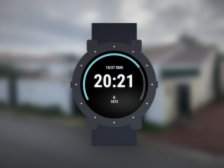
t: h=20 m=21
